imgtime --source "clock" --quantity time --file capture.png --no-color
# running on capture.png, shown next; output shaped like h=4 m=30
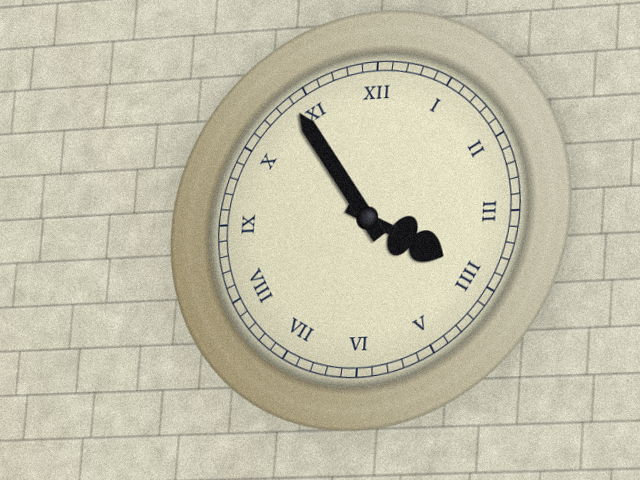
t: h=3 m=54
